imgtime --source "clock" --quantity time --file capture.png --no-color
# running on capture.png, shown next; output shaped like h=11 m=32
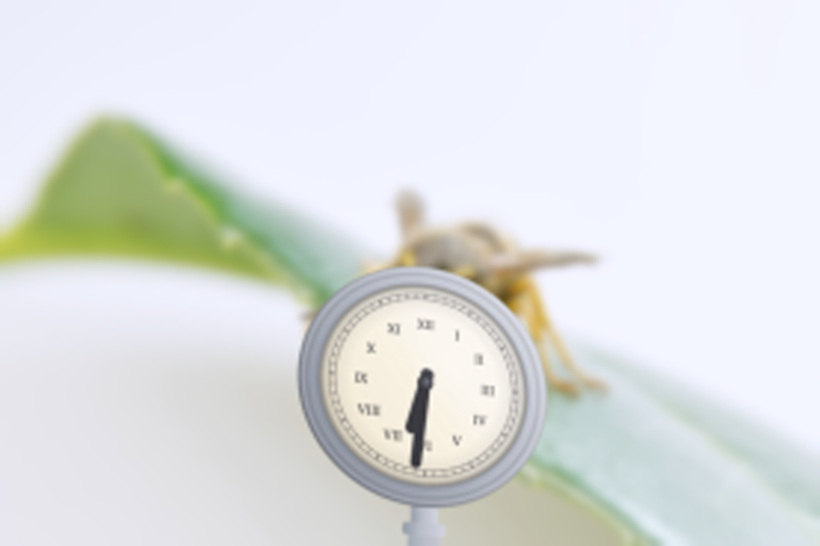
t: h=6 m=31
